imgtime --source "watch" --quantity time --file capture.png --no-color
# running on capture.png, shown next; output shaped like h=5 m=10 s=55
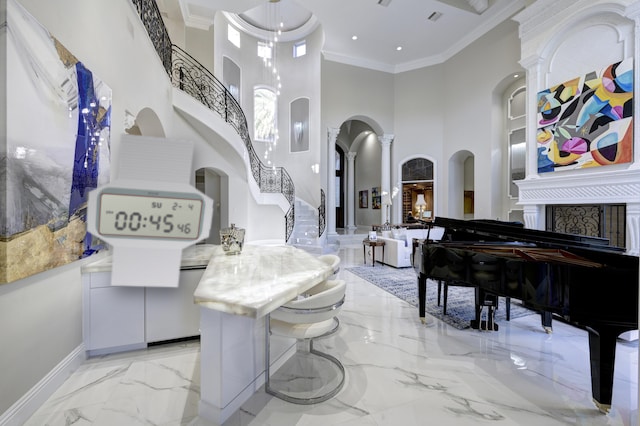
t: h=0 m=45 s=46
